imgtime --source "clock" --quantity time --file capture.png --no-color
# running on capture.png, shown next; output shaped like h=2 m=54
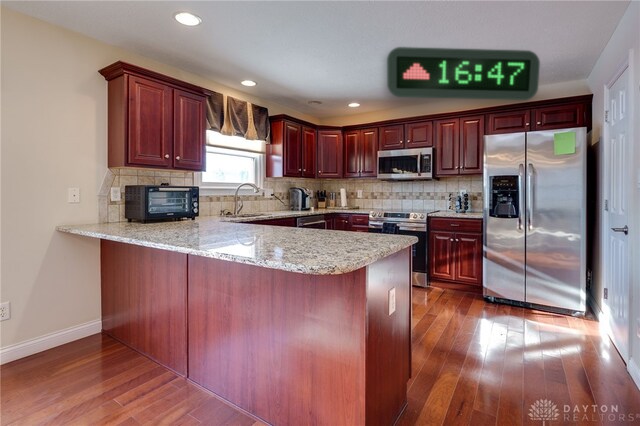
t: h=16 m=47
